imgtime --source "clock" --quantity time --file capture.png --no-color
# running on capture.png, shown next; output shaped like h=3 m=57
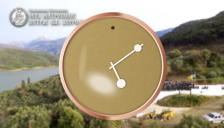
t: h=5 m=9
